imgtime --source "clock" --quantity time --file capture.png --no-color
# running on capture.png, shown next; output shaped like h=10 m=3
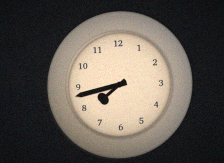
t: h=7 m=43
